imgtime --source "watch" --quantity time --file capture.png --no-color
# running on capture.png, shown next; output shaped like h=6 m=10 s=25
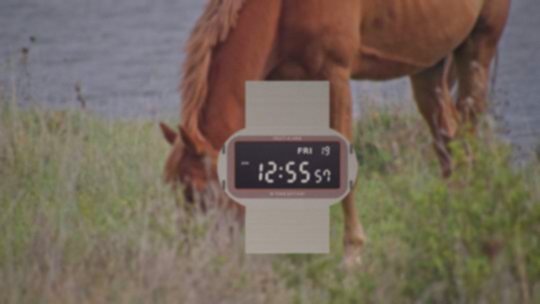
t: h=12 m=55 s=57
